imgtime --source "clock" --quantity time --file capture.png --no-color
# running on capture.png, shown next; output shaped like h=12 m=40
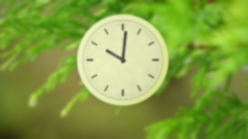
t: h=10 m=1
